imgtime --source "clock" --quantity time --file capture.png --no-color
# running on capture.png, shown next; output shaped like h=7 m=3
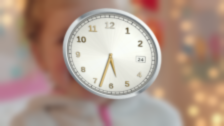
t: h=5 m=33
